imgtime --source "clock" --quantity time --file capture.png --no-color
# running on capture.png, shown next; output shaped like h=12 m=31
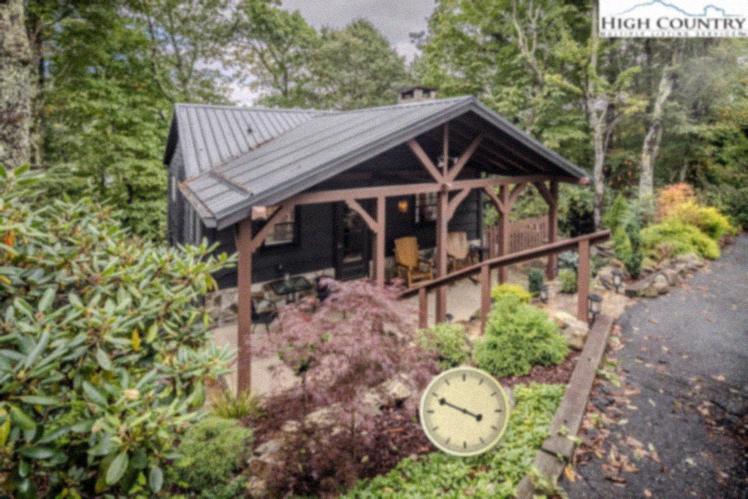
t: h=3 m=49
